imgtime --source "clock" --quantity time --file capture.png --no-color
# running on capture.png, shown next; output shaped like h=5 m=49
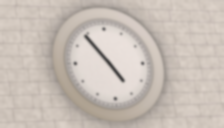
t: h=4 m=54
